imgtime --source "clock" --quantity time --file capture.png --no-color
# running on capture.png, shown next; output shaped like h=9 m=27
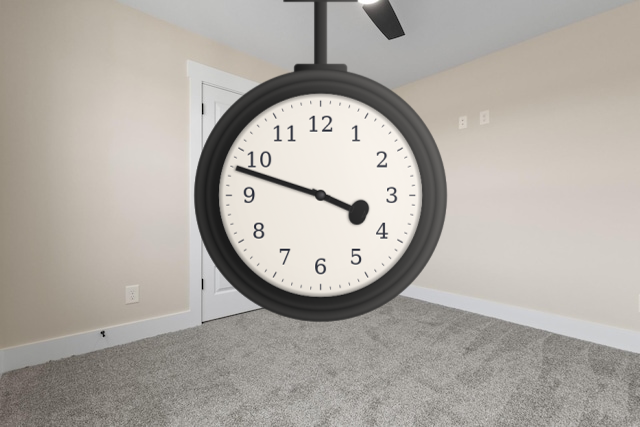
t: h=3 m=48
